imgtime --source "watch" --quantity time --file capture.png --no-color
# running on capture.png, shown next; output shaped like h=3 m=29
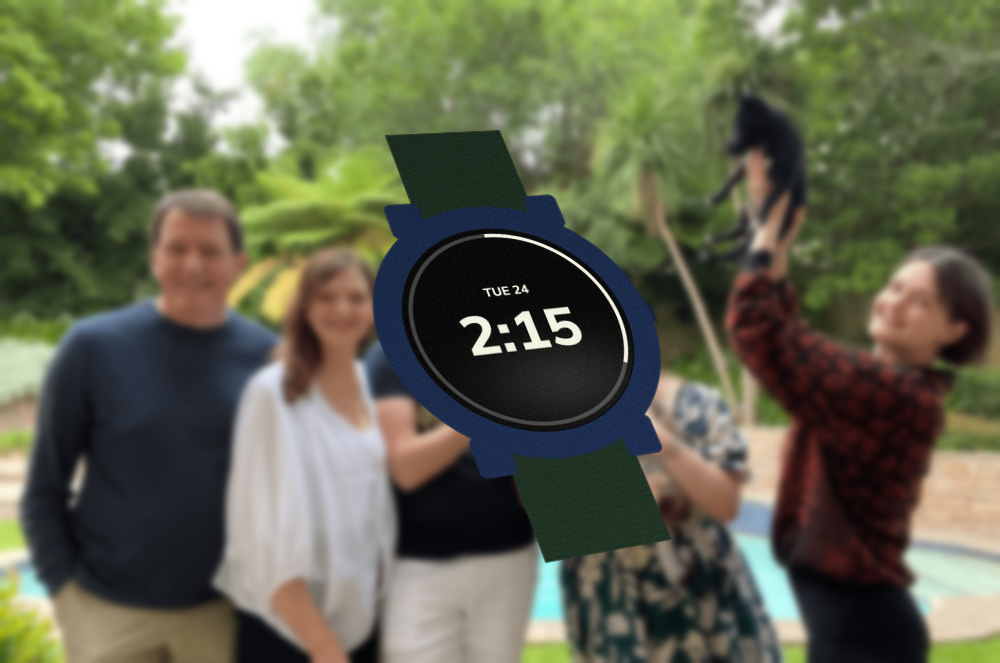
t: h=2 m=15
